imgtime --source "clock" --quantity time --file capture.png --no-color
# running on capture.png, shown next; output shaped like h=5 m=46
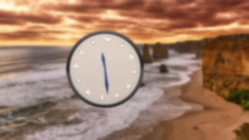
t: h=11 m=28
